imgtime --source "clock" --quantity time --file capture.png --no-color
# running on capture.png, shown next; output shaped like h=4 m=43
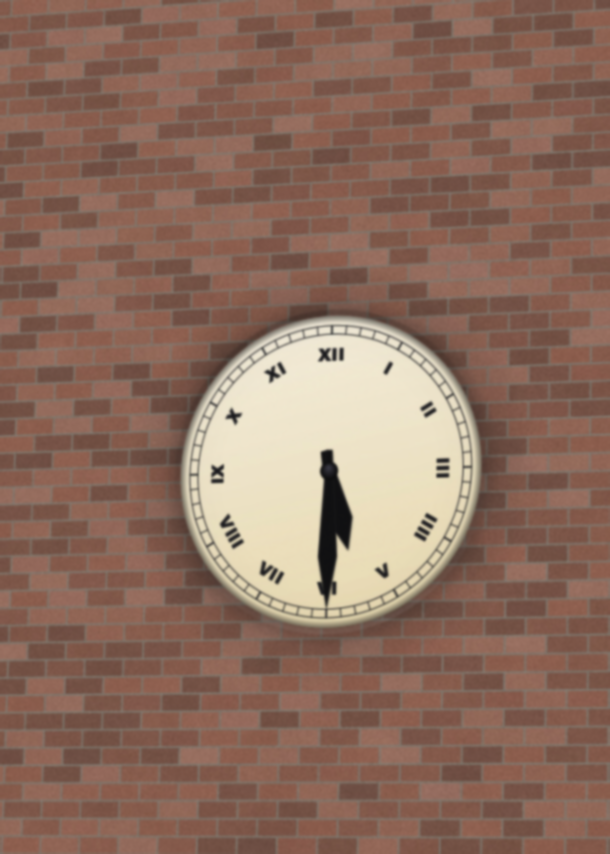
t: h=5 m=30
